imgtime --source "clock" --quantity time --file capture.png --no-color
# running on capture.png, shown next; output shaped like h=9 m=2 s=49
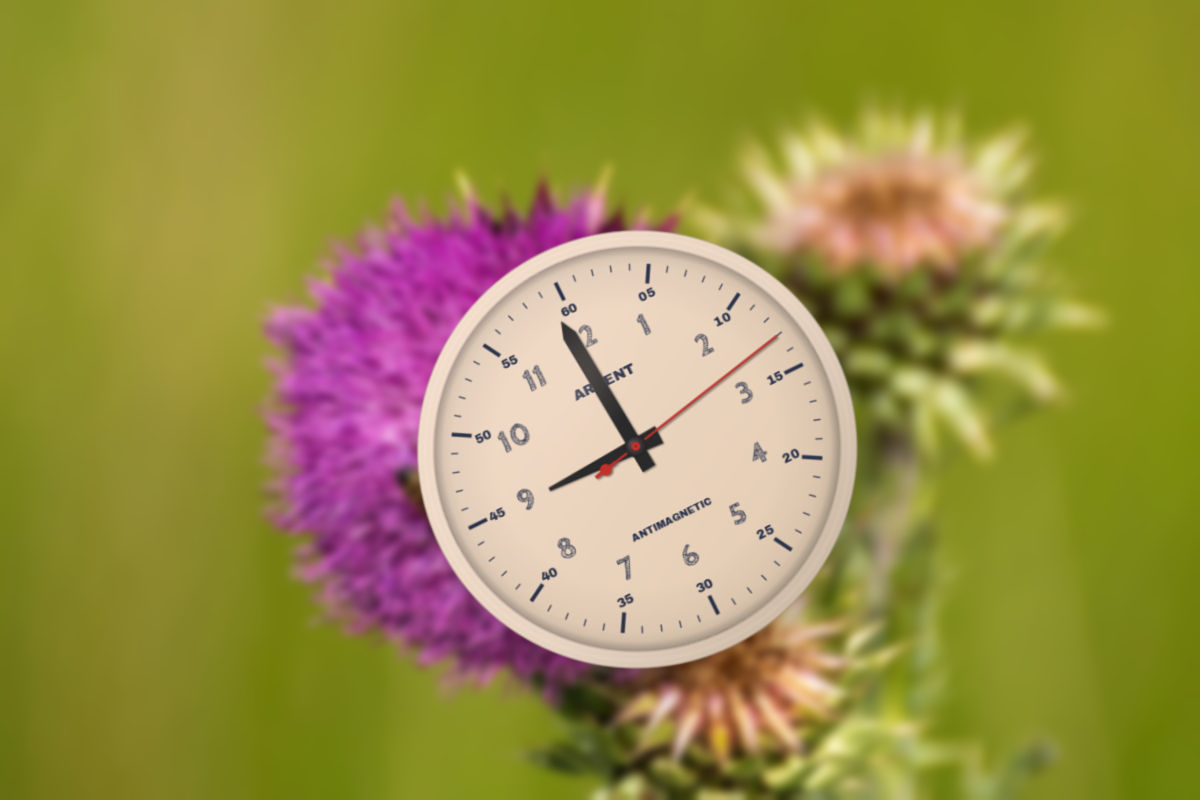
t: h=8 m=59 s=13
